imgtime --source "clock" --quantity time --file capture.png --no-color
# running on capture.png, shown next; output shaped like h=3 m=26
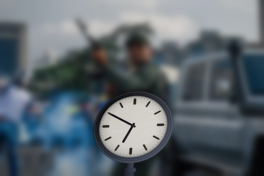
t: h=6 m=50
